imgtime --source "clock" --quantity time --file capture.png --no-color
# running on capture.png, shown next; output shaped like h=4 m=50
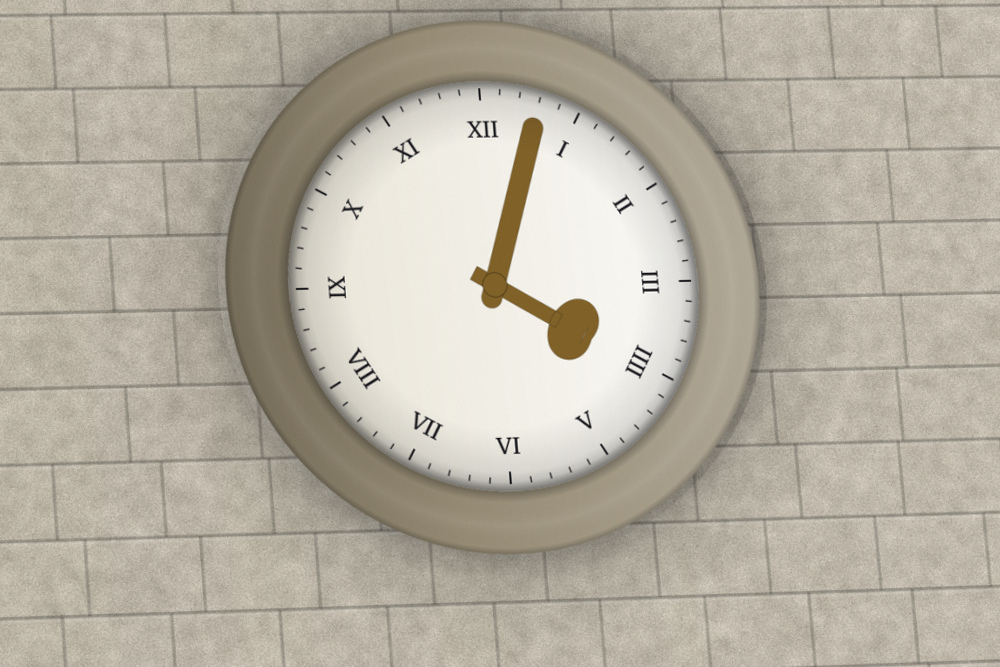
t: h=4 m=3
